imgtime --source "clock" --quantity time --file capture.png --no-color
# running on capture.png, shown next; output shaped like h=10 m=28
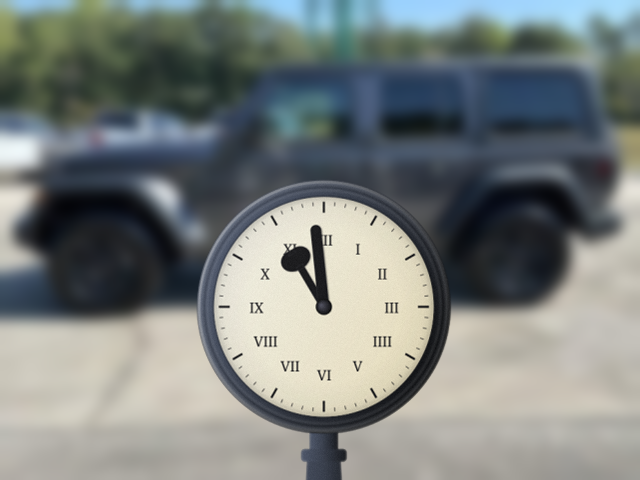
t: h=10 m=59
